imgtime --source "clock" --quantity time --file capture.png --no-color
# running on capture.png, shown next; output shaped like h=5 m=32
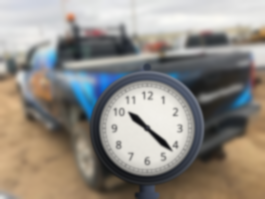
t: h=10 m=22
